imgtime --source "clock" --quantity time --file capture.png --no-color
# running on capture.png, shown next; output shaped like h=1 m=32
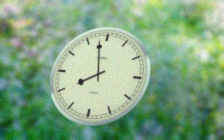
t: h=7 m=58
